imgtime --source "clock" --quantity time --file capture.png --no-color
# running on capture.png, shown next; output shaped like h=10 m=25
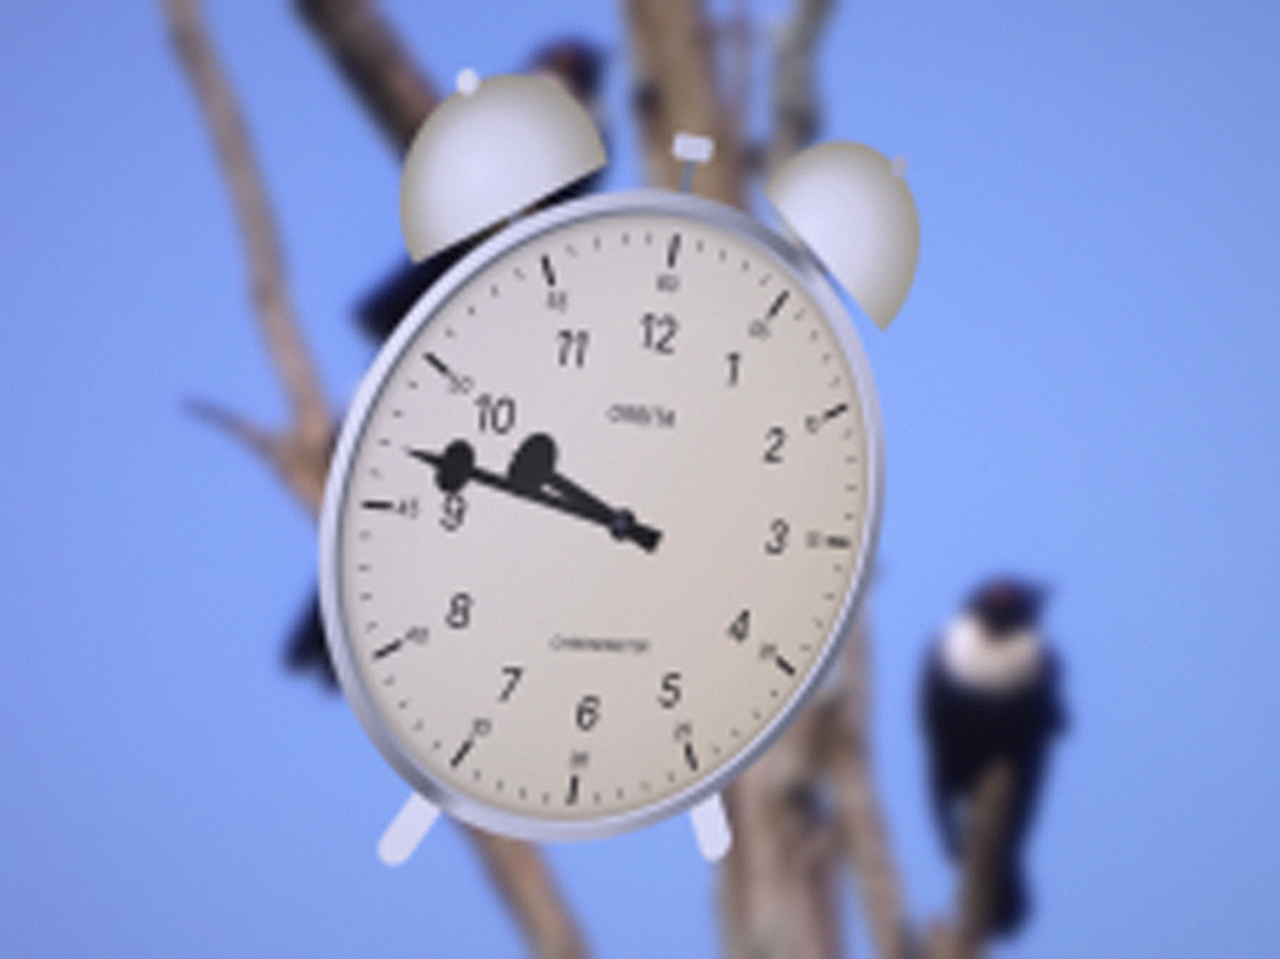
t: h=9 m=47
